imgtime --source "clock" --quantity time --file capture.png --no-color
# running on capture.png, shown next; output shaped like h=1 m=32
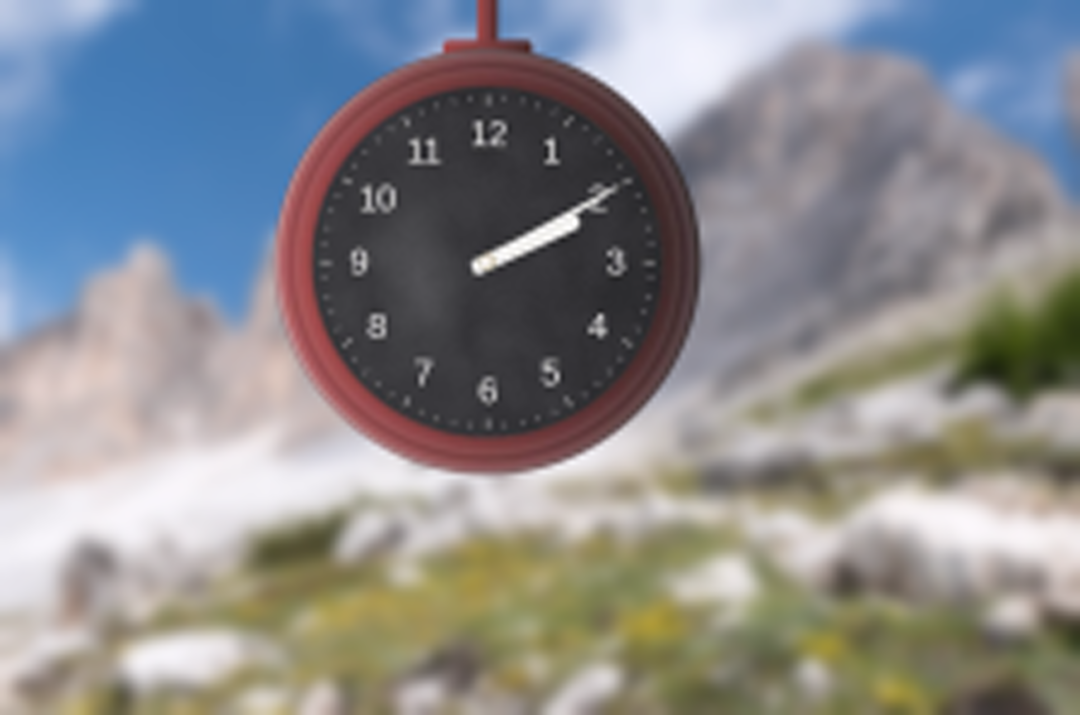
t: h=2 m=10
